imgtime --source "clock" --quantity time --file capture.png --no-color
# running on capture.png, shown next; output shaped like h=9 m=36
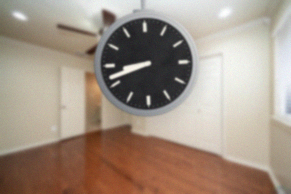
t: h=8 m=42
